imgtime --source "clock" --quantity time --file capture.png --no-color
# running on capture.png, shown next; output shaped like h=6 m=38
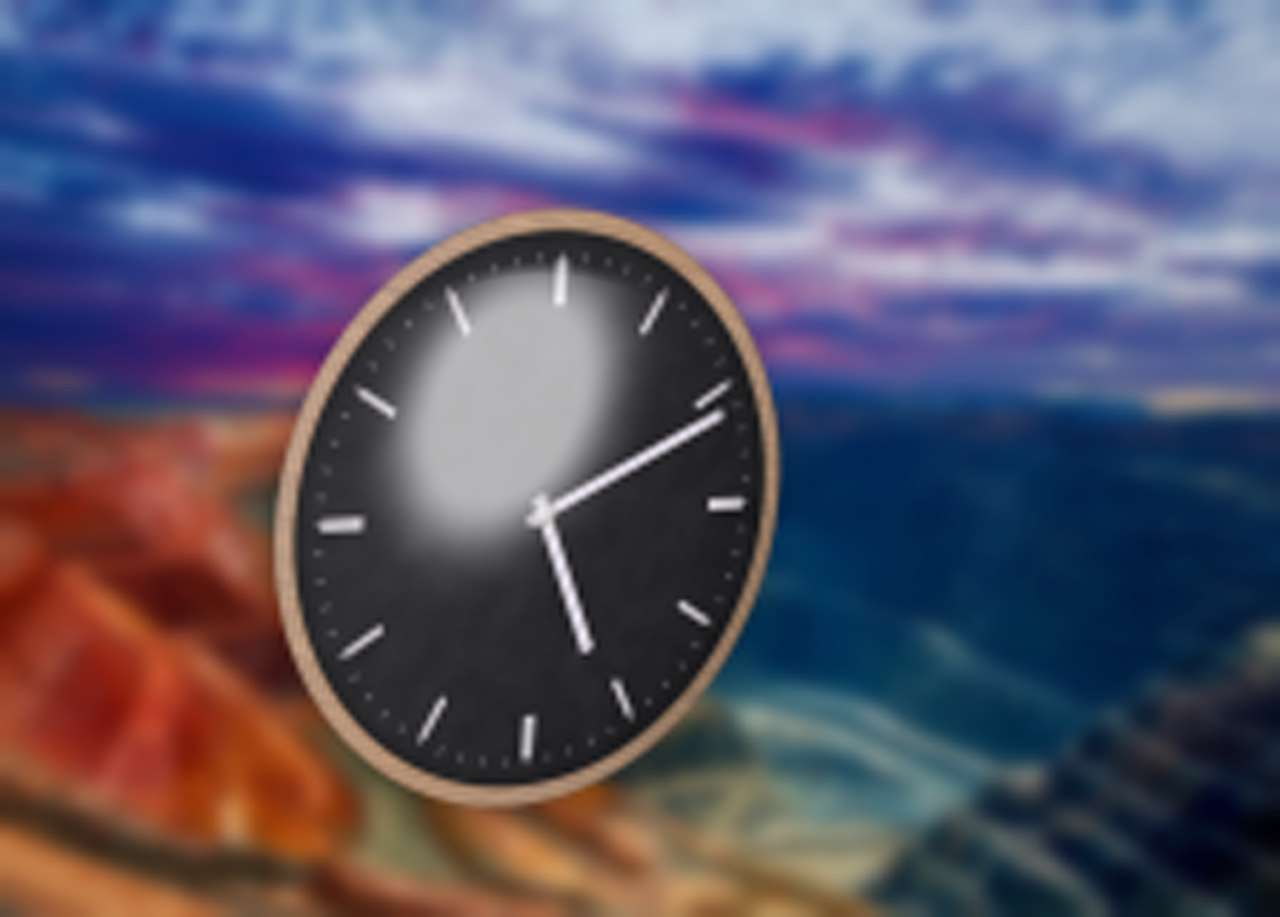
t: h=5 m=11
